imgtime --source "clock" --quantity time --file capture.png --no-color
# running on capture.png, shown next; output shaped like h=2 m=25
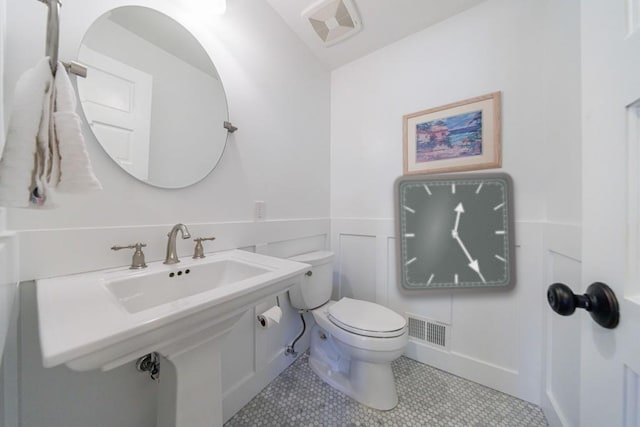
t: h=12 m=25
